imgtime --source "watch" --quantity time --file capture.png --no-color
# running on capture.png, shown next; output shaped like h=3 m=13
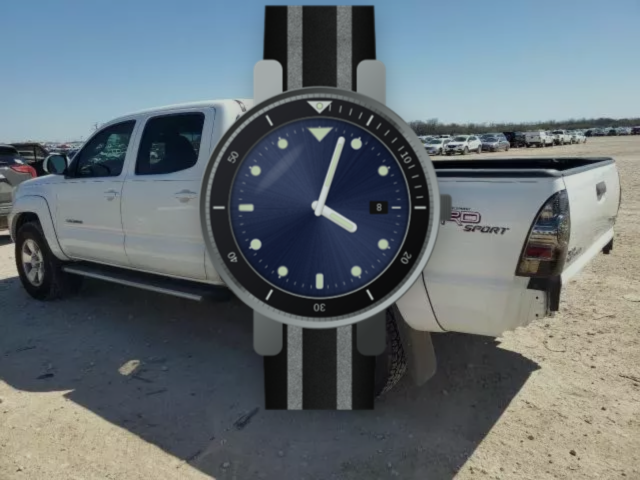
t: h=4 m=3
